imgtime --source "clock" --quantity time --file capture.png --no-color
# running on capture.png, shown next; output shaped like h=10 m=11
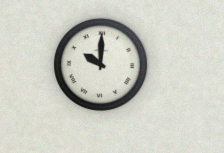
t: h=10 m=0
